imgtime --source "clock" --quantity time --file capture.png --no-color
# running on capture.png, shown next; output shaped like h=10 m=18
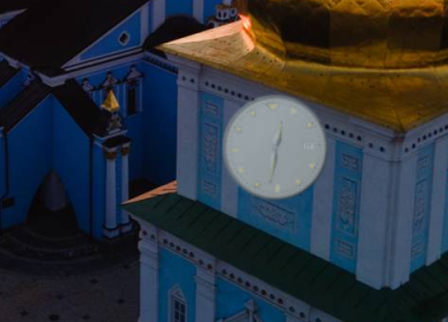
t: h=12 m=32
